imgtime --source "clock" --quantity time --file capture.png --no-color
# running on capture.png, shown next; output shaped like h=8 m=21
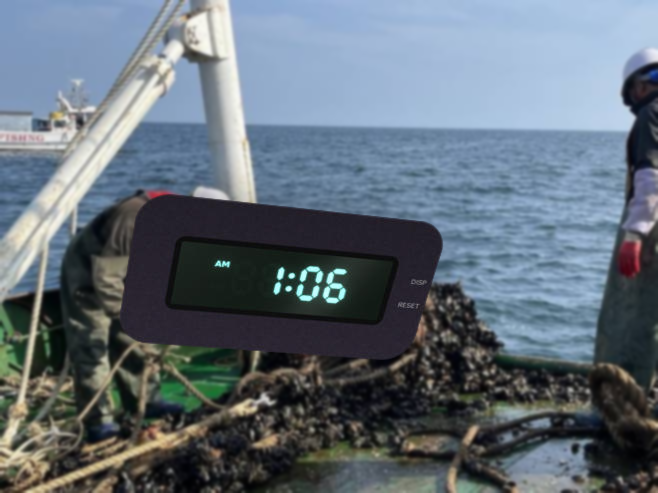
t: h=1 m=6
